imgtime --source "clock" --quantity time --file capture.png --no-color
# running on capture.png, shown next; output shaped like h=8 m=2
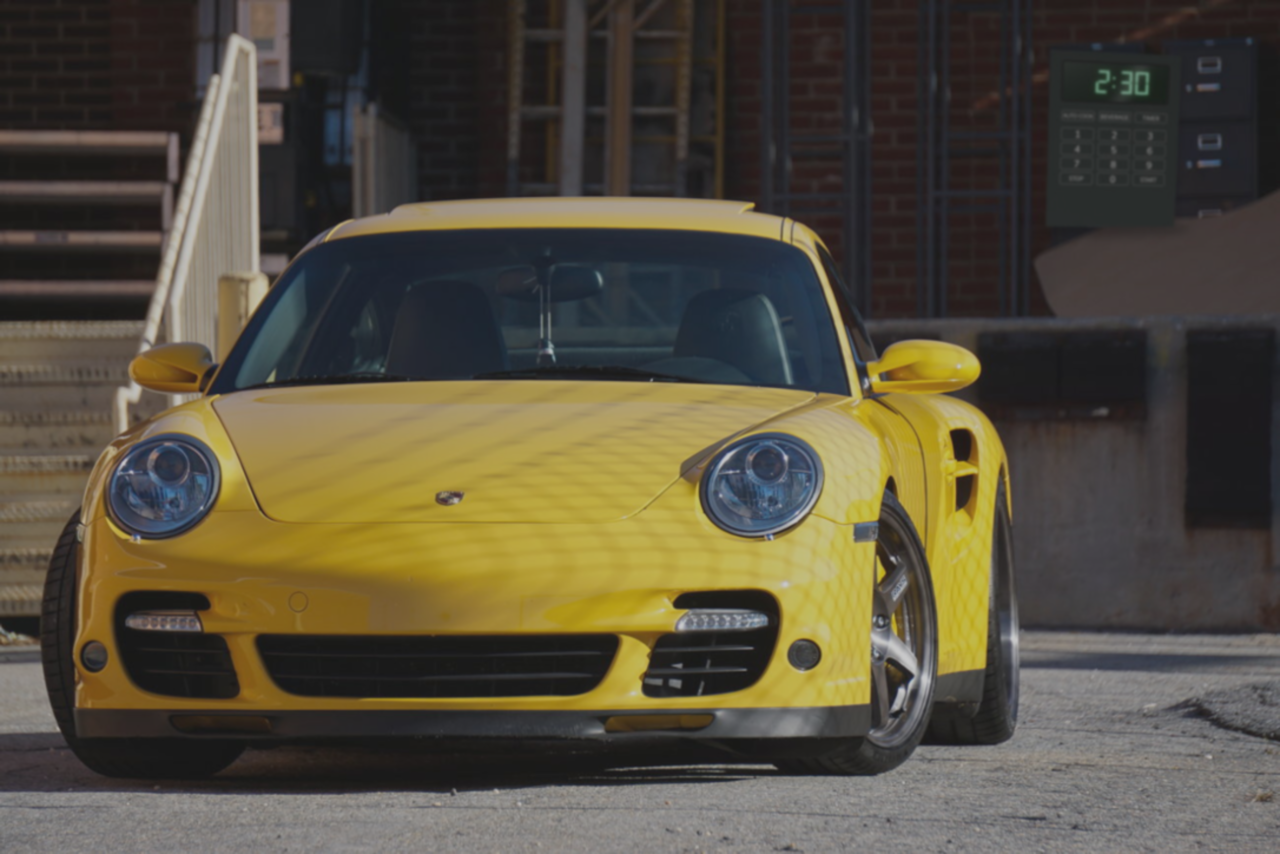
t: h=2 m=30
